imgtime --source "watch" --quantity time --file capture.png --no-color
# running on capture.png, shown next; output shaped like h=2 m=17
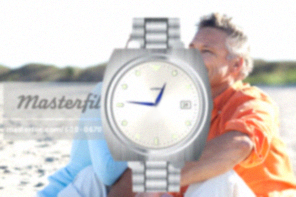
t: h=12 m=46
